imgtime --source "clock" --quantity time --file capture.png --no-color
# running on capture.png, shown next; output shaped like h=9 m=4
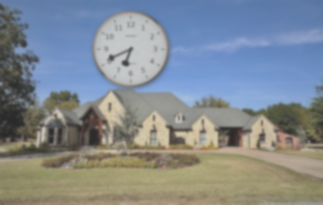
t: h=6 m=41
